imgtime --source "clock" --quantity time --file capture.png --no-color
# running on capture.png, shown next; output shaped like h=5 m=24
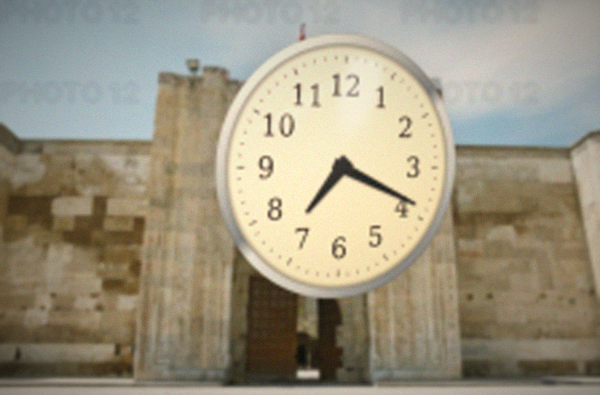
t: h=7 m=19
